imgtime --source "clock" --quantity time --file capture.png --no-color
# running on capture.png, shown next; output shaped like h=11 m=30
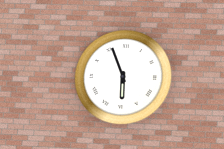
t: h=5 m=56
